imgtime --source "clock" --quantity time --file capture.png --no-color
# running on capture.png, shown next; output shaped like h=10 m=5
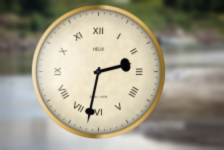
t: h=2 m=32
